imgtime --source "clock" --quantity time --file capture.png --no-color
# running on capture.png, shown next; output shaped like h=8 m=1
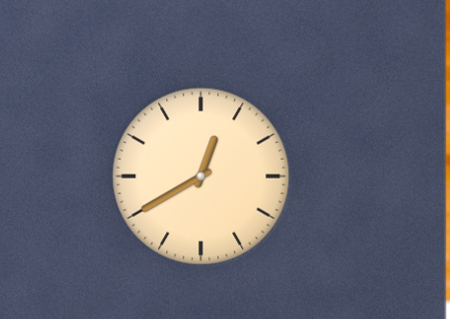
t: h=12 m=40
